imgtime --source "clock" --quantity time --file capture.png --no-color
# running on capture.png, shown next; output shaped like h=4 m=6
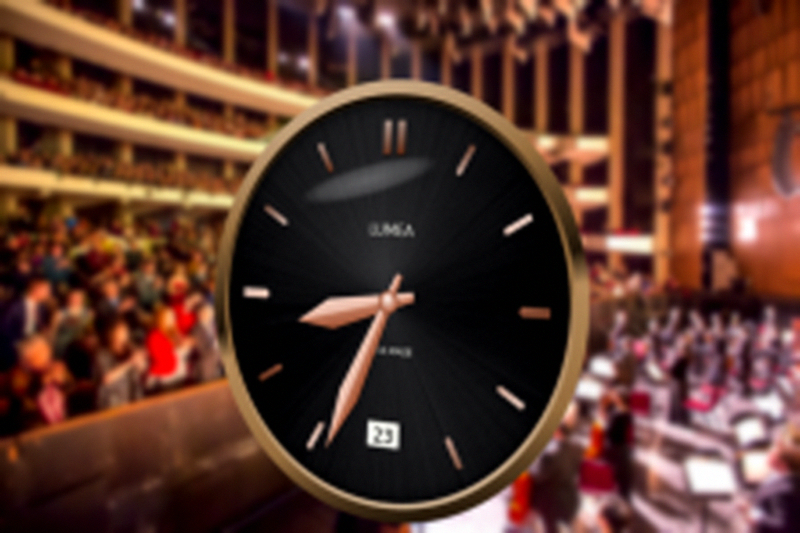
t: h=8 m=34
